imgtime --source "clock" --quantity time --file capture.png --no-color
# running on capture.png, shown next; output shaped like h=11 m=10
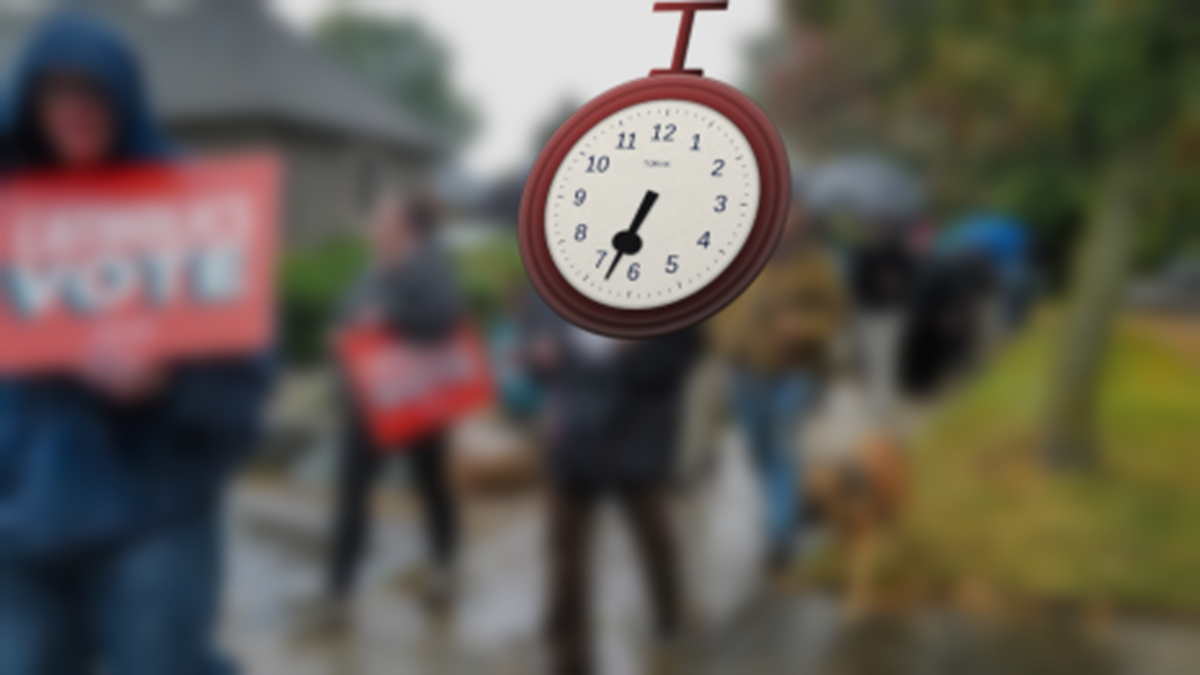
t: h=6 m=33
